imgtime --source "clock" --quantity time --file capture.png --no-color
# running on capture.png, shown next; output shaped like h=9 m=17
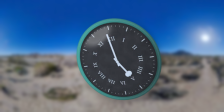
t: h=4 m=59
